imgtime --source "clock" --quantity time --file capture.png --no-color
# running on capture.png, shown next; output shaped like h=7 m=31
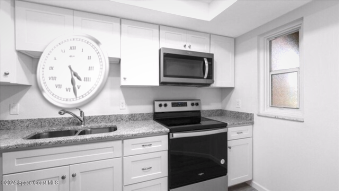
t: h=4 m=27
